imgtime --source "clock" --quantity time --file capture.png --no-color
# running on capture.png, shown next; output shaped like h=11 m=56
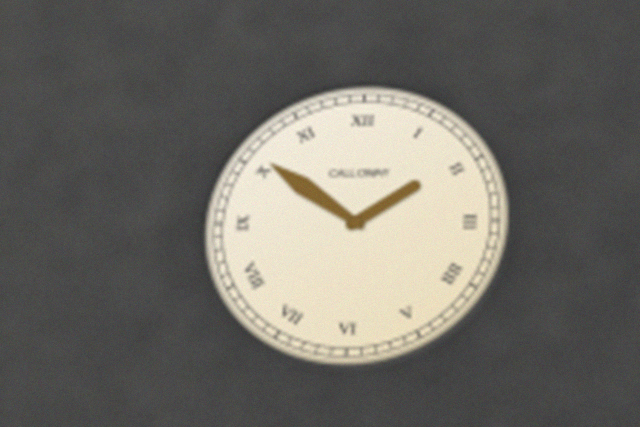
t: h=1 m=51
